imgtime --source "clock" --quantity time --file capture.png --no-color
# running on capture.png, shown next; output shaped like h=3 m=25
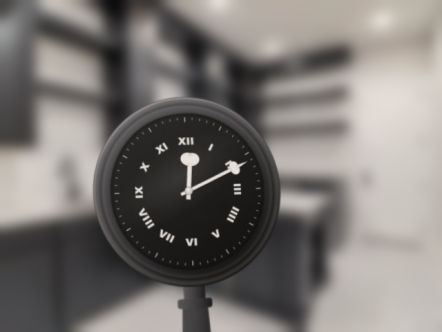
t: h=12 m=11
